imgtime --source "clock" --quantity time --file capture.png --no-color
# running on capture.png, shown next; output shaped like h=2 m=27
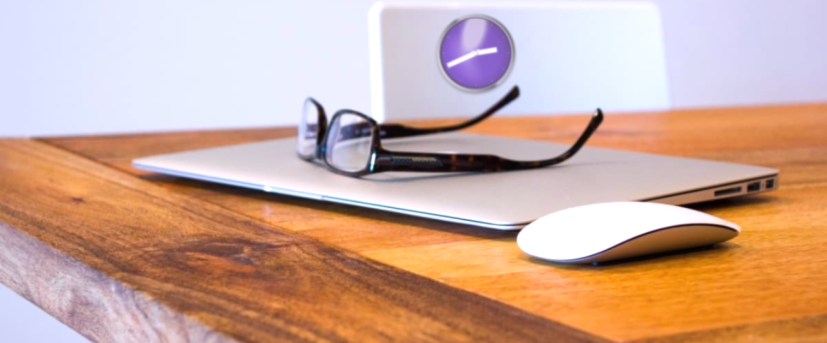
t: h=2 m=41
